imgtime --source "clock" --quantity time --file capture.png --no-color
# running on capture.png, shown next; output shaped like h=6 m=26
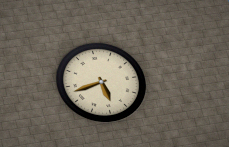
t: h=5 m=43
